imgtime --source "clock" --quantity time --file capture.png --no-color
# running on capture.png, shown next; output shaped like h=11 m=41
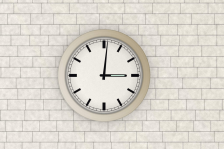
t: h=3 m=1
